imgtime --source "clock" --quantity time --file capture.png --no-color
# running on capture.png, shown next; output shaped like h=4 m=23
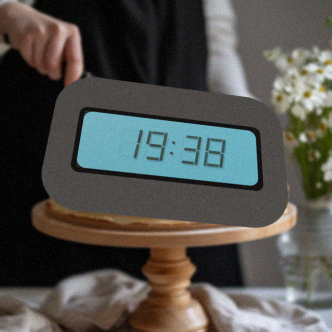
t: h=19 m=38
